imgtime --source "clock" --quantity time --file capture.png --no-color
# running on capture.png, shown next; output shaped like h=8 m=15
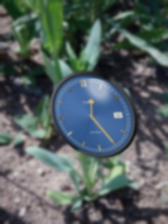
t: h=12 m=25
